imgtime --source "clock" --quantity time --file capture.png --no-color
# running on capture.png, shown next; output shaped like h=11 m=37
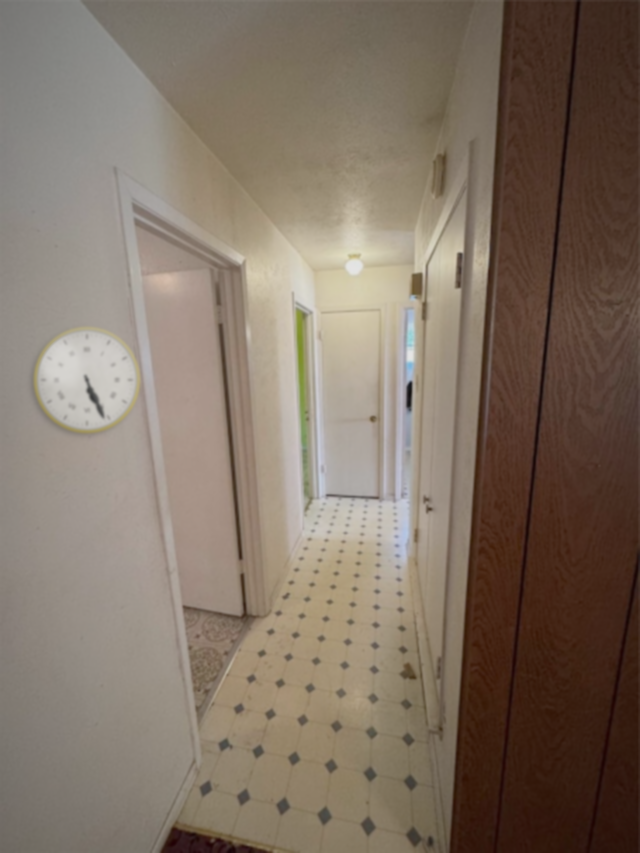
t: h=5 m=26
